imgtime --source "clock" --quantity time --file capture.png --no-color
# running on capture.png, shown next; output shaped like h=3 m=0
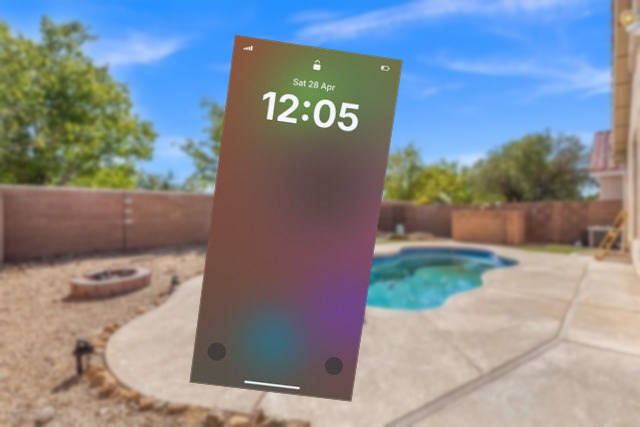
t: h=12 m=5
